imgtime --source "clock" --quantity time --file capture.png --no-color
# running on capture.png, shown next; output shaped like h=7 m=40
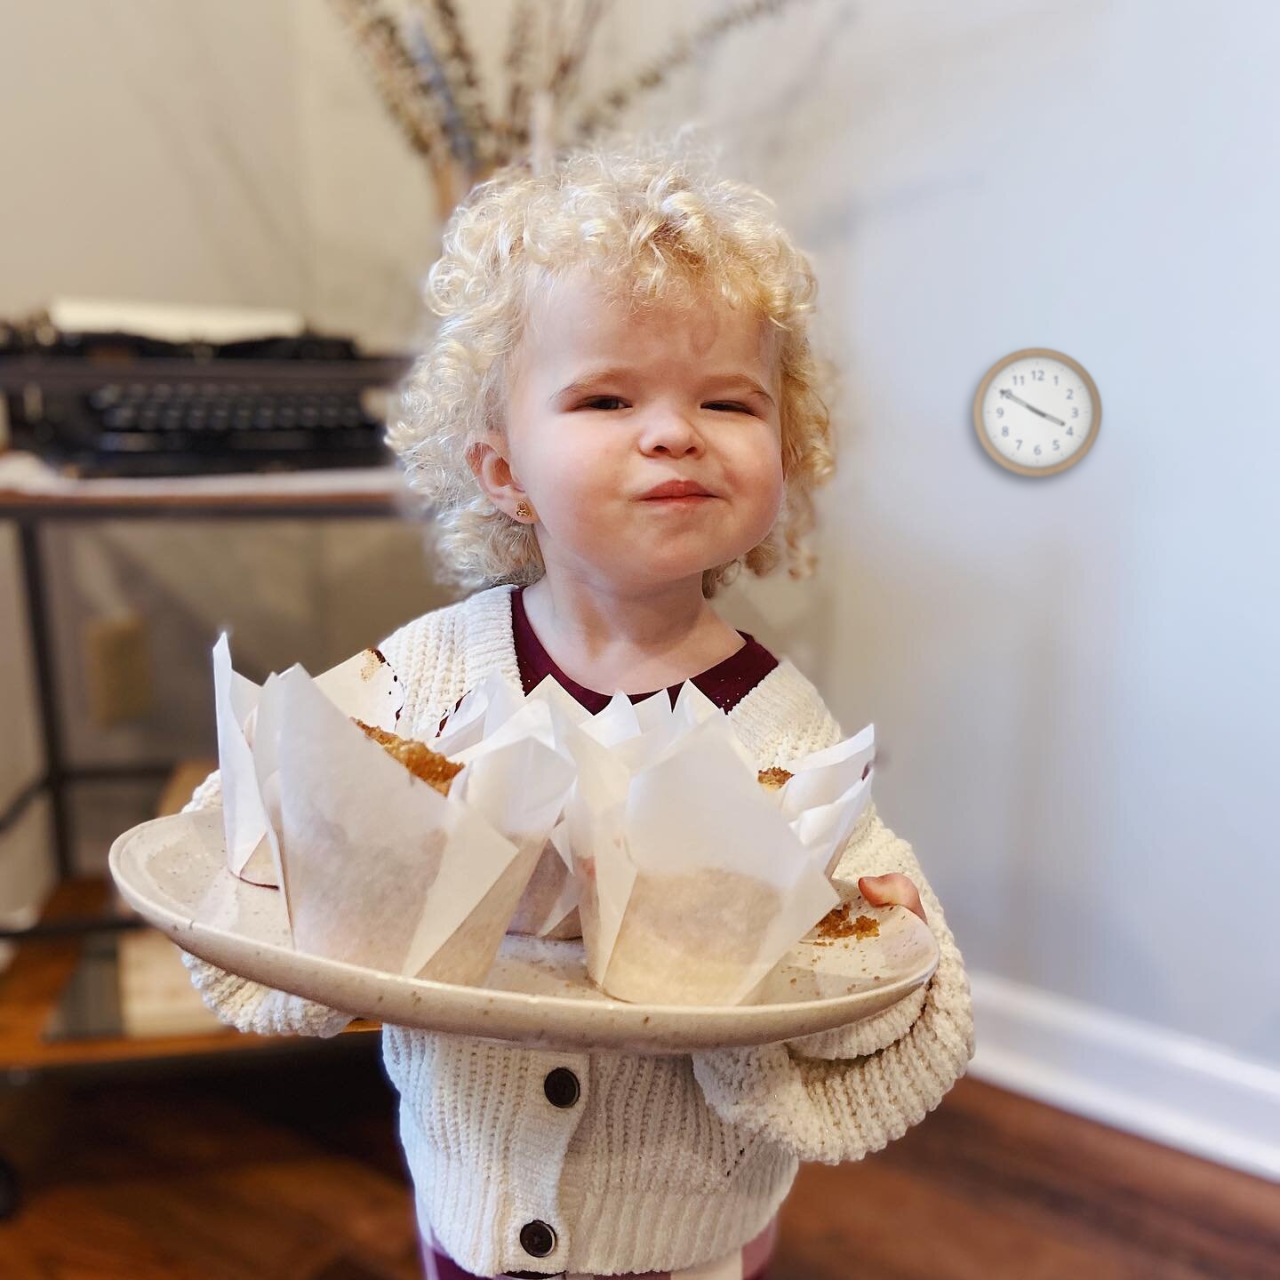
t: h=3 m=50
